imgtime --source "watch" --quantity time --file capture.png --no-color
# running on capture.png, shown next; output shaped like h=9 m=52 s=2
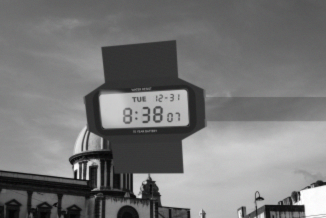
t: h=8 m=38 s=7
